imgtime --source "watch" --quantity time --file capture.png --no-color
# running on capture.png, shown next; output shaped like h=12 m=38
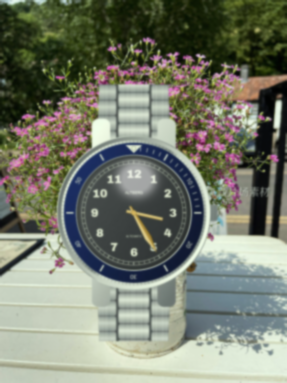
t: h=3 m=25
